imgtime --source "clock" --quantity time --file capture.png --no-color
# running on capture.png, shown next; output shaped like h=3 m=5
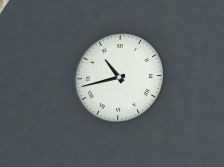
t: h=10 m=43
